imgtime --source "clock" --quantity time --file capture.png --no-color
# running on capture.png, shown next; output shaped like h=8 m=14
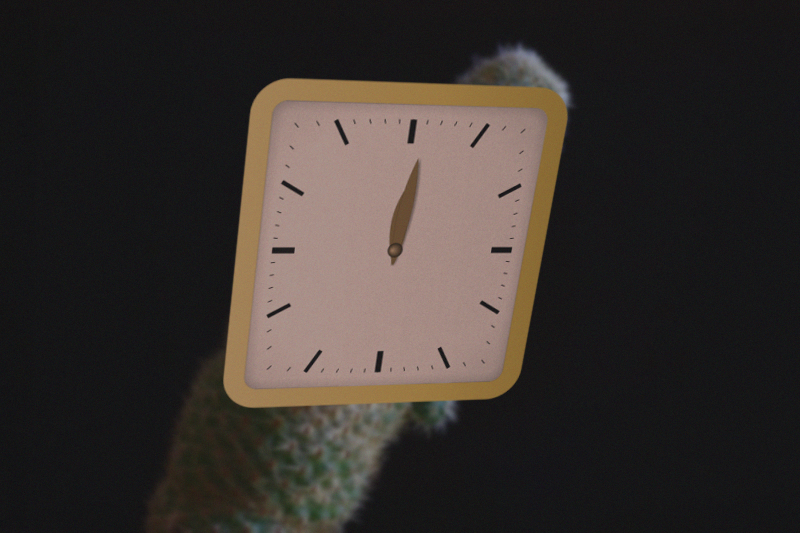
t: h=12 m=1
